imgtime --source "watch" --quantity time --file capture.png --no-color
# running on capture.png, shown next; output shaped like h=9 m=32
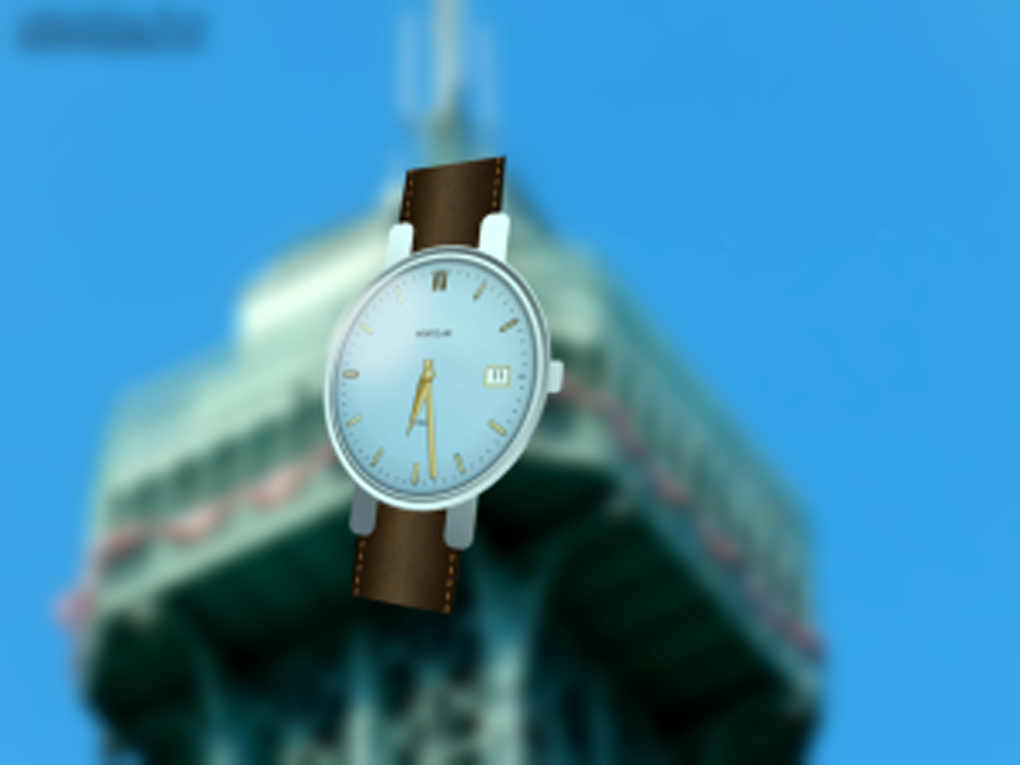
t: h=6 m=28
